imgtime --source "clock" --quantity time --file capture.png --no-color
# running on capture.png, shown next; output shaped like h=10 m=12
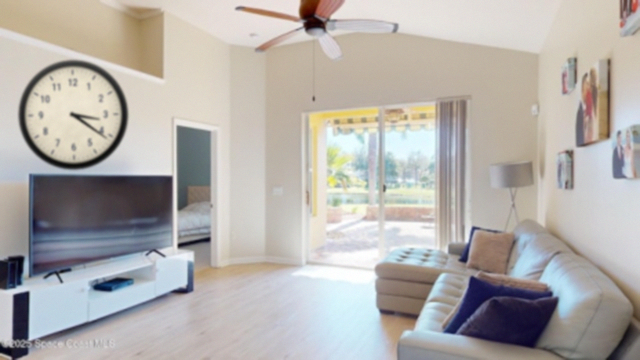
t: h=3 m=21
